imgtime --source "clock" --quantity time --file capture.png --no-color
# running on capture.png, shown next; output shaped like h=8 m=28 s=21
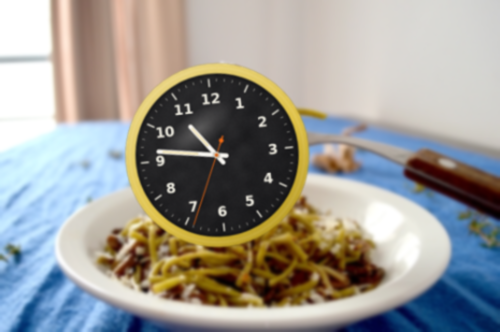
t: h=10 m=46 s=34
